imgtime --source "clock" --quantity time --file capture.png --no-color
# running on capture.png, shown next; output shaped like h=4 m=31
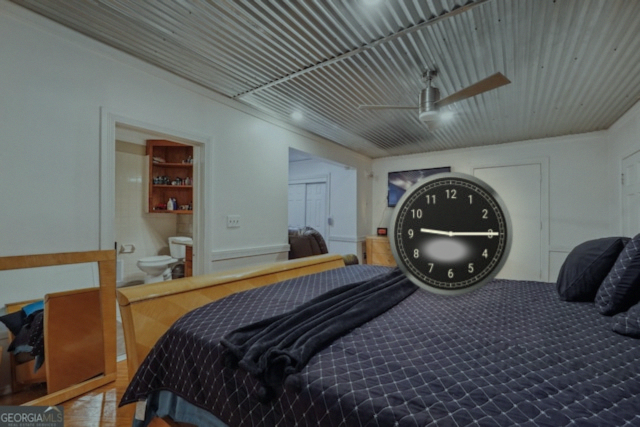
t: h=9 m=15
